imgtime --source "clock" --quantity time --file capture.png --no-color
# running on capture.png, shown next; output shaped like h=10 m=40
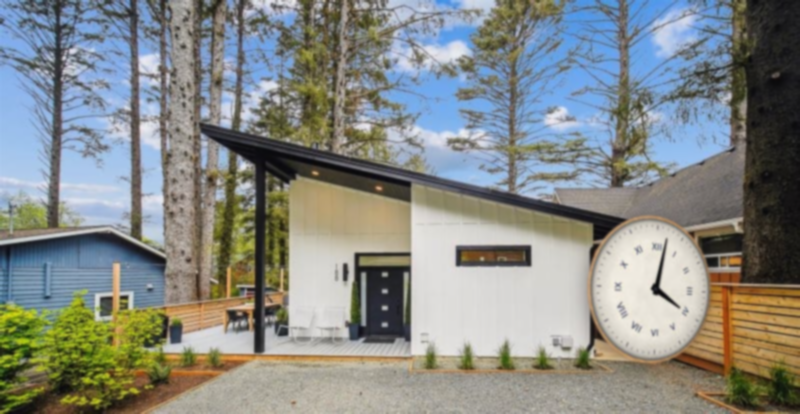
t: h=4 m=2
